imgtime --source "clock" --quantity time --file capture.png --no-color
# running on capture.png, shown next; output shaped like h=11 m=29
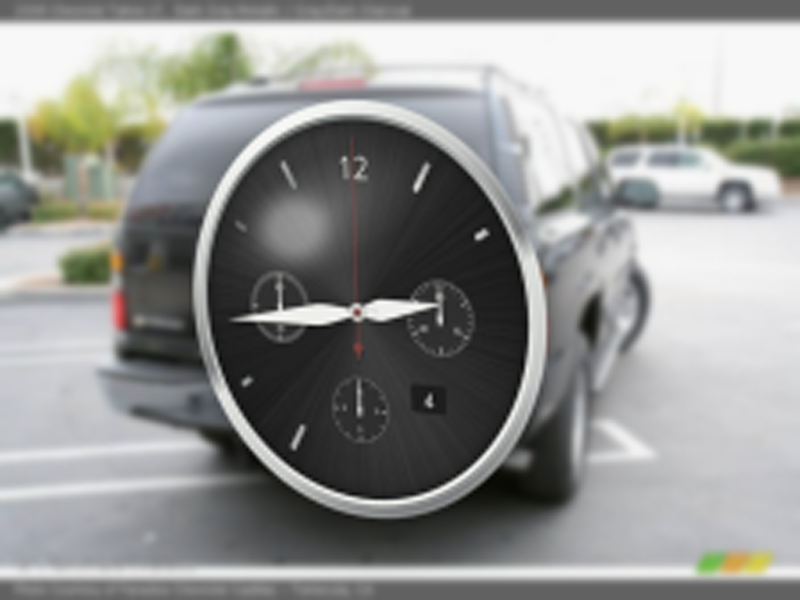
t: h=2 m=44
